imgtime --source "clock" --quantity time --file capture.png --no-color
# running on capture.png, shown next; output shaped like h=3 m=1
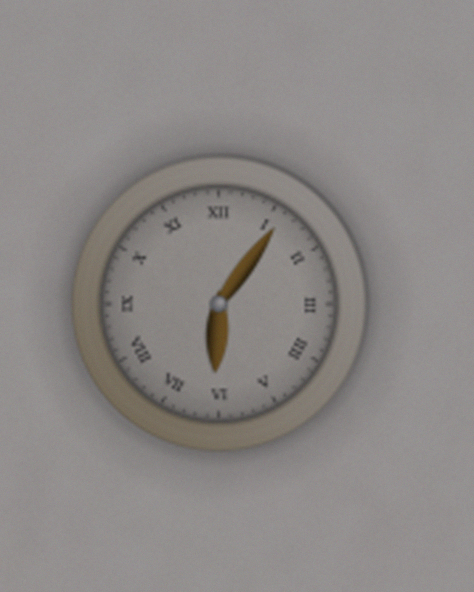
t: h=6 m=6
